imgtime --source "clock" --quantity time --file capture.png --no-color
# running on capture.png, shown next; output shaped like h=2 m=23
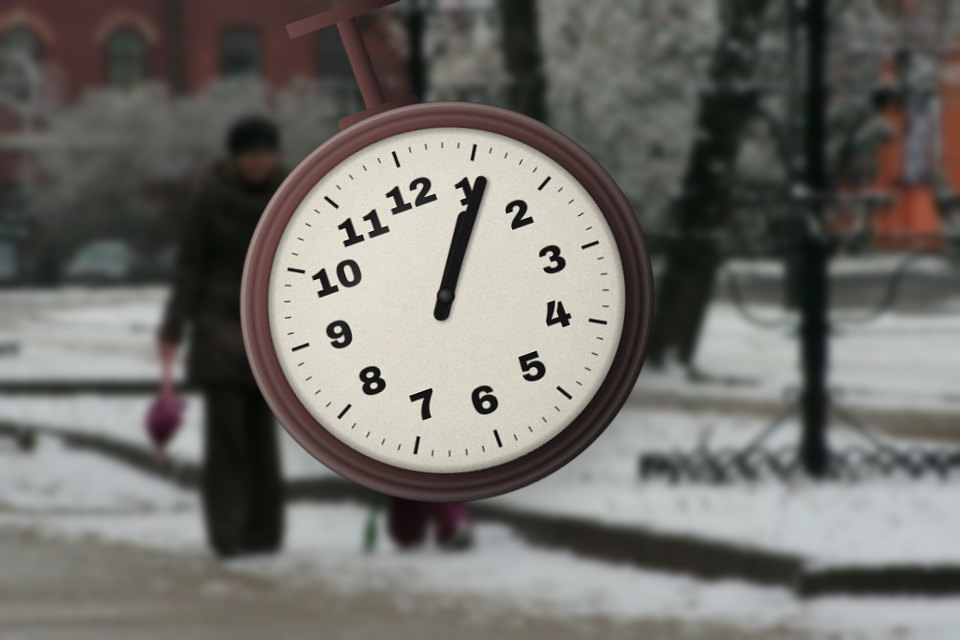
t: h=1 m=6
